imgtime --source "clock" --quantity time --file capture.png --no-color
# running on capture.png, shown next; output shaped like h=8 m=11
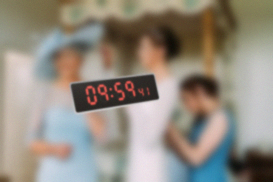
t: h=9 m=59
